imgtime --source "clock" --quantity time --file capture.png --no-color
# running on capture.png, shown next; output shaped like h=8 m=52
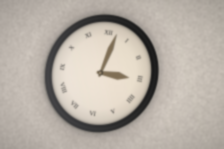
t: h=3 m=2
